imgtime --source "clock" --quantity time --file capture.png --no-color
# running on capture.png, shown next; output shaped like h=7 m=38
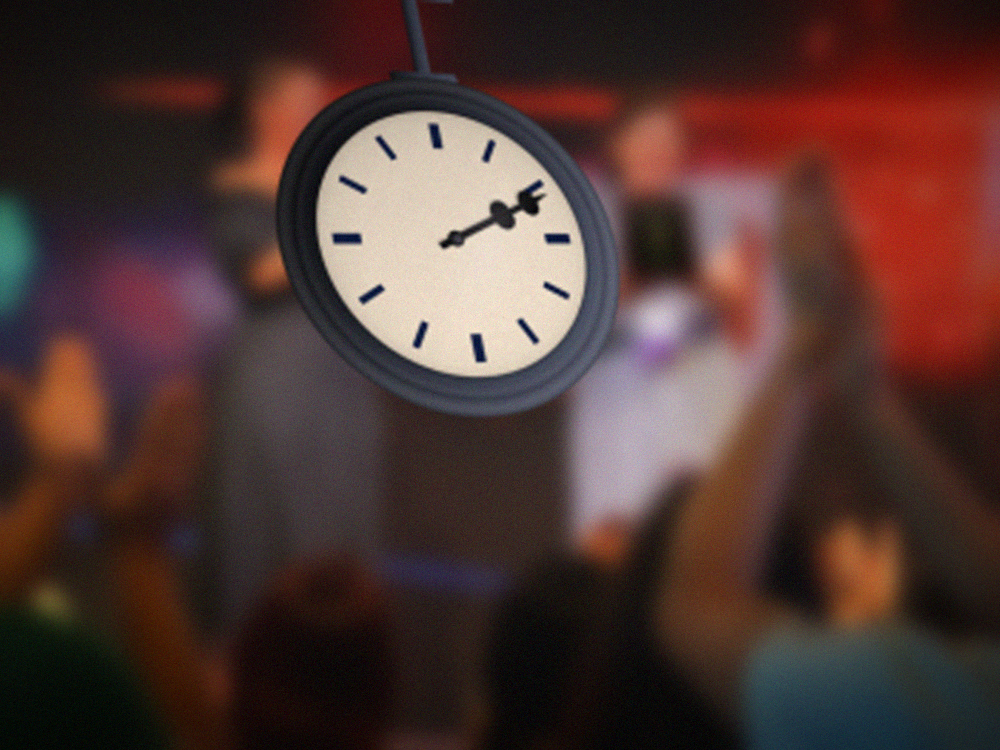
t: h=2 m=11
